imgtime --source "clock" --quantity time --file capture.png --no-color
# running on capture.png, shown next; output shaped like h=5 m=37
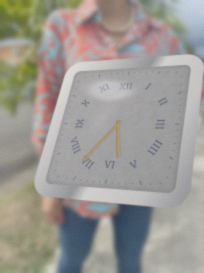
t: h=5 m=36
